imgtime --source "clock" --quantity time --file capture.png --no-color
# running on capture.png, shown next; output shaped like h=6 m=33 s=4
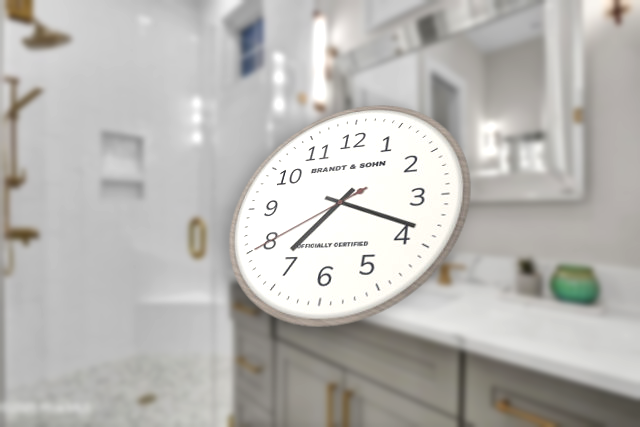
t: h=7 m=18 s=40
